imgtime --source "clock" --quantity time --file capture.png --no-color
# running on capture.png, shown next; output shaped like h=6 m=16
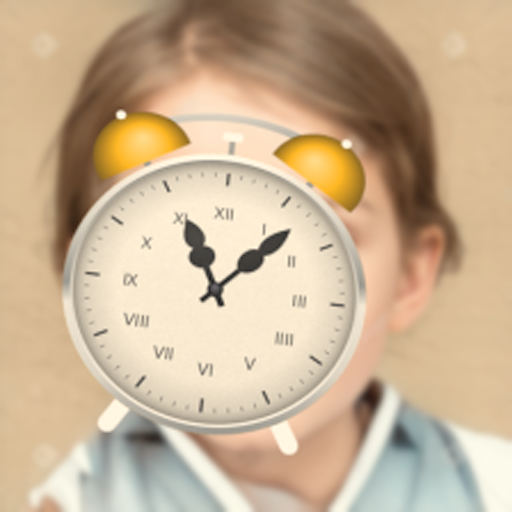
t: h=11 m=7
